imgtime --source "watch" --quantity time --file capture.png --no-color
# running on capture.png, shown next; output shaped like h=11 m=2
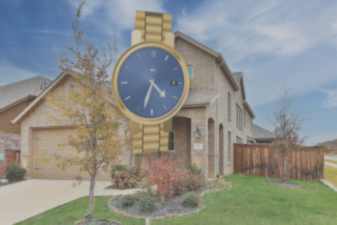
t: h=4 m=33
